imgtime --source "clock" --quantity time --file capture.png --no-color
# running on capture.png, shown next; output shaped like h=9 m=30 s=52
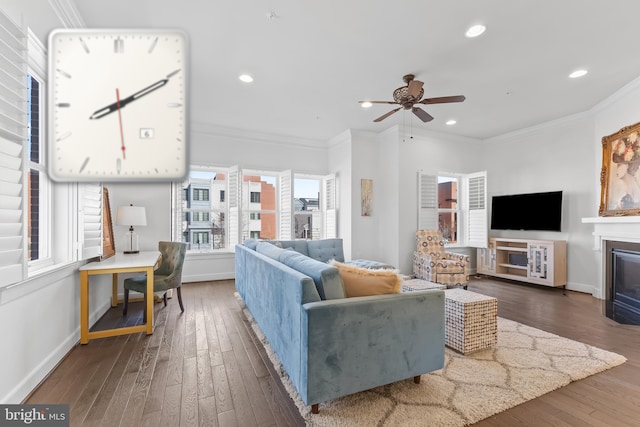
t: h=8 m=10 s=29
